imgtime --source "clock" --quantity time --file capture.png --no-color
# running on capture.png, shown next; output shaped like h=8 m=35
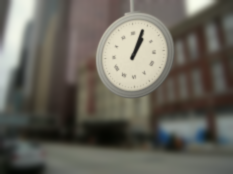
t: h=1 m=4
